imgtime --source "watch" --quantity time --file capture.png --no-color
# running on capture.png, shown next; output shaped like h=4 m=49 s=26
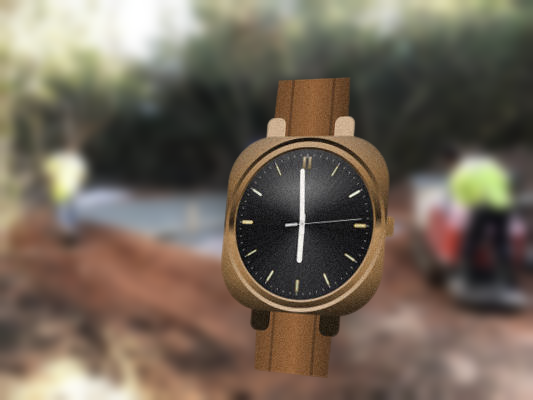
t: h=5 m=59 s=14
